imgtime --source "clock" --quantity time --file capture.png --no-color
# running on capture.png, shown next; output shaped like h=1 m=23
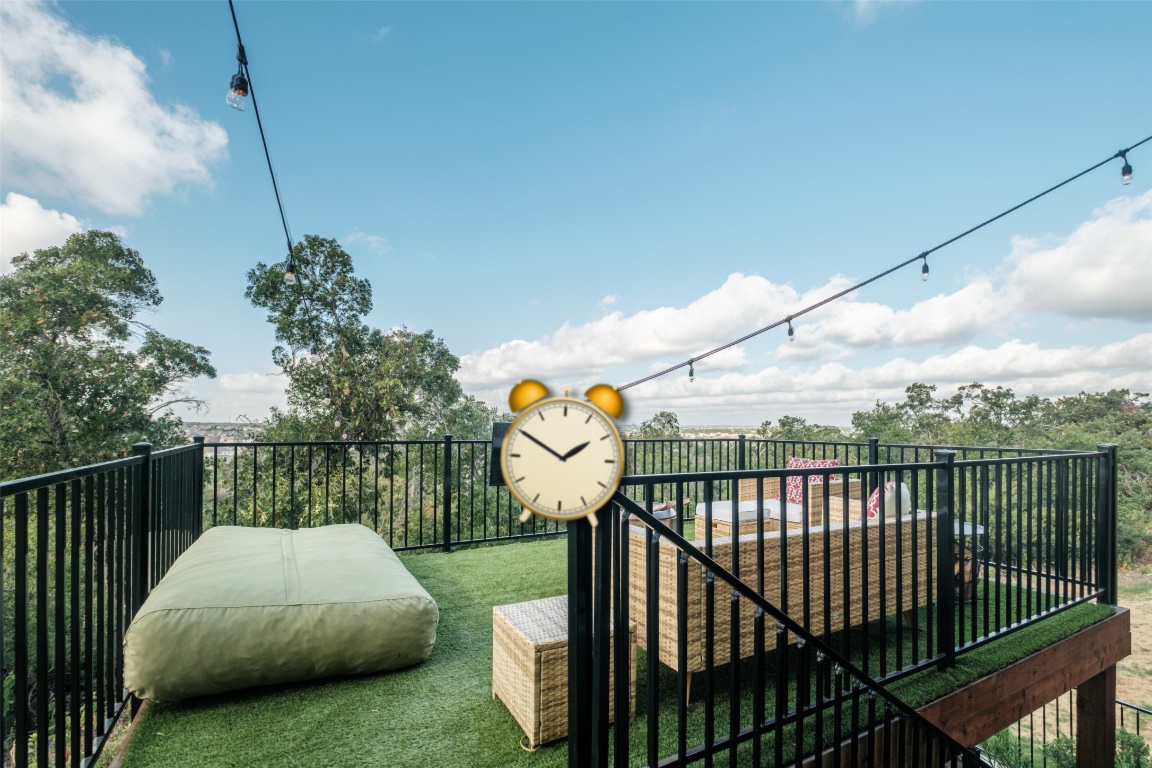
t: h=1 m=50
